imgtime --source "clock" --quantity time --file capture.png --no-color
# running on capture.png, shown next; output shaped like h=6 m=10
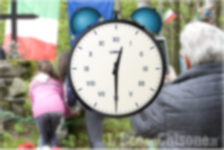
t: h=12 m=30
